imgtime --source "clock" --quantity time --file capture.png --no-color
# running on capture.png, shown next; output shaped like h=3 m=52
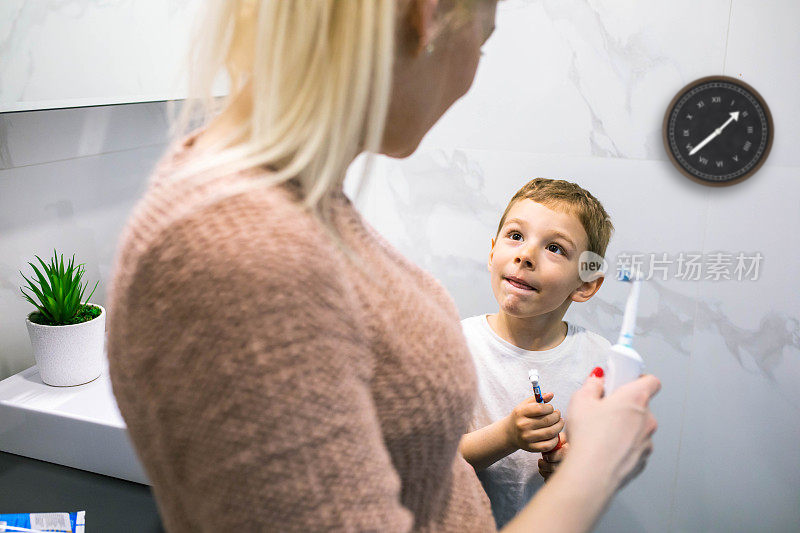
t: h=1 m=39
